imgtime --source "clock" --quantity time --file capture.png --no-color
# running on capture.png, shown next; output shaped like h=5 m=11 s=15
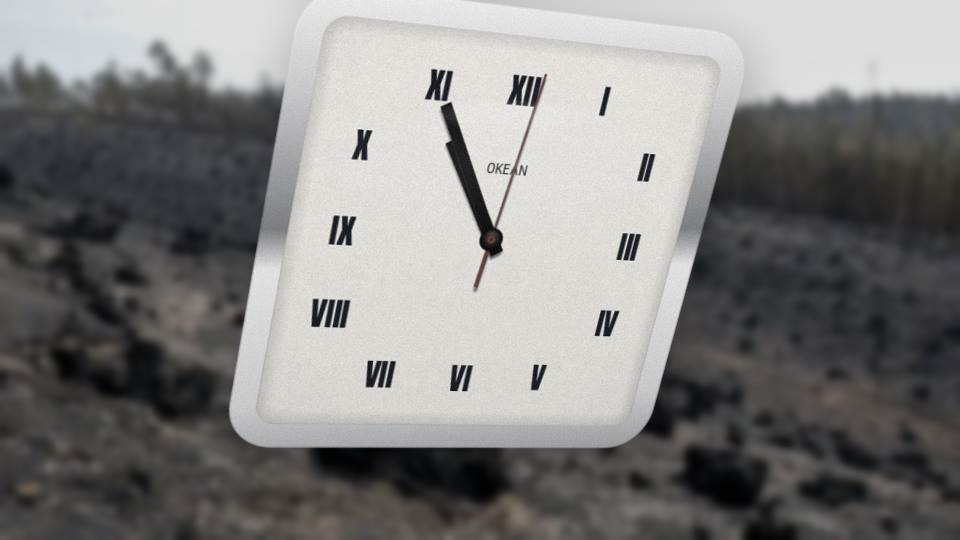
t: h=10 m=55 s=1
